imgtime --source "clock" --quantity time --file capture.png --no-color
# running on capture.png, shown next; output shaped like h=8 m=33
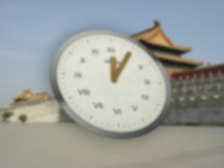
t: h=12 m=5
